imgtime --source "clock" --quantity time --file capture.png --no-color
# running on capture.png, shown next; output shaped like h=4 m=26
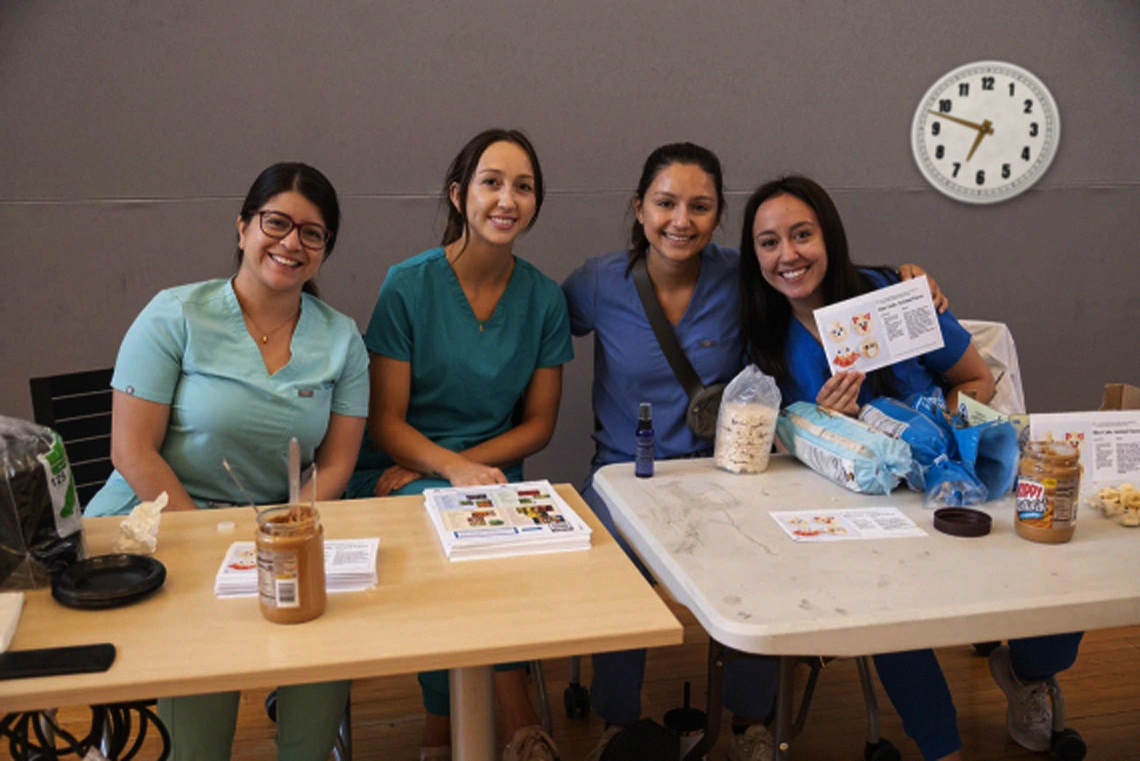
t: h=6 m=48
